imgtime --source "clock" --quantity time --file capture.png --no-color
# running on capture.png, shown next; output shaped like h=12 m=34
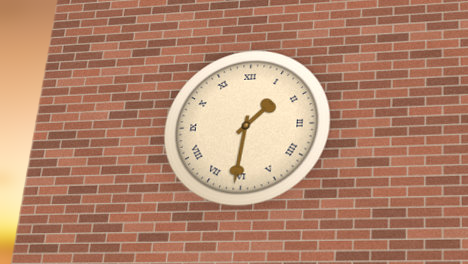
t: h=1 m=31
